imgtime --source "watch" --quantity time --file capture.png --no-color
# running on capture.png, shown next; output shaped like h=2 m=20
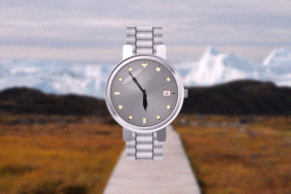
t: h=5 m=54
